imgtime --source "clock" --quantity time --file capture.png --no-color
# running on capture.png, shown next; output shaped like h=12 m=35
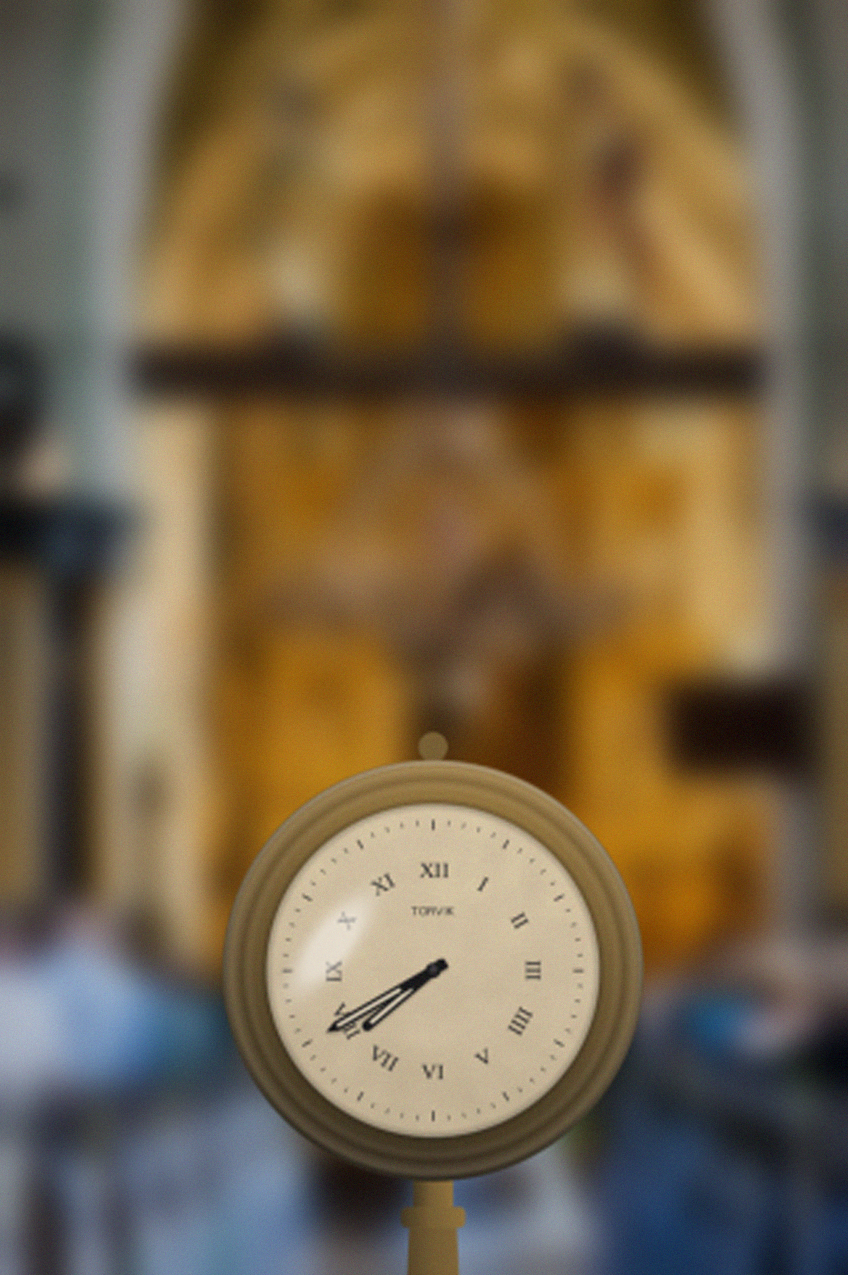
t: h=7 m=40
